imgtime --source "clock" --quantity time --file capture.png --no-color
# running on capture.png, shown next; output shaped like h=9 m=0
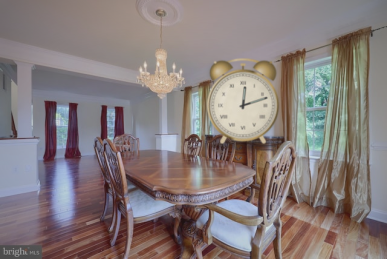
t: h=12 m=12
